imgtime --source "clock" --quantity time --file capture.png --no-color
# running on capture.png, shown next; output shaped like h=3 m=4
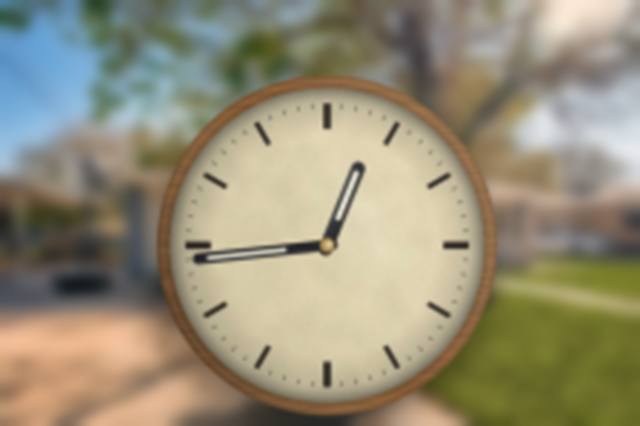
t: h=12 m=44
